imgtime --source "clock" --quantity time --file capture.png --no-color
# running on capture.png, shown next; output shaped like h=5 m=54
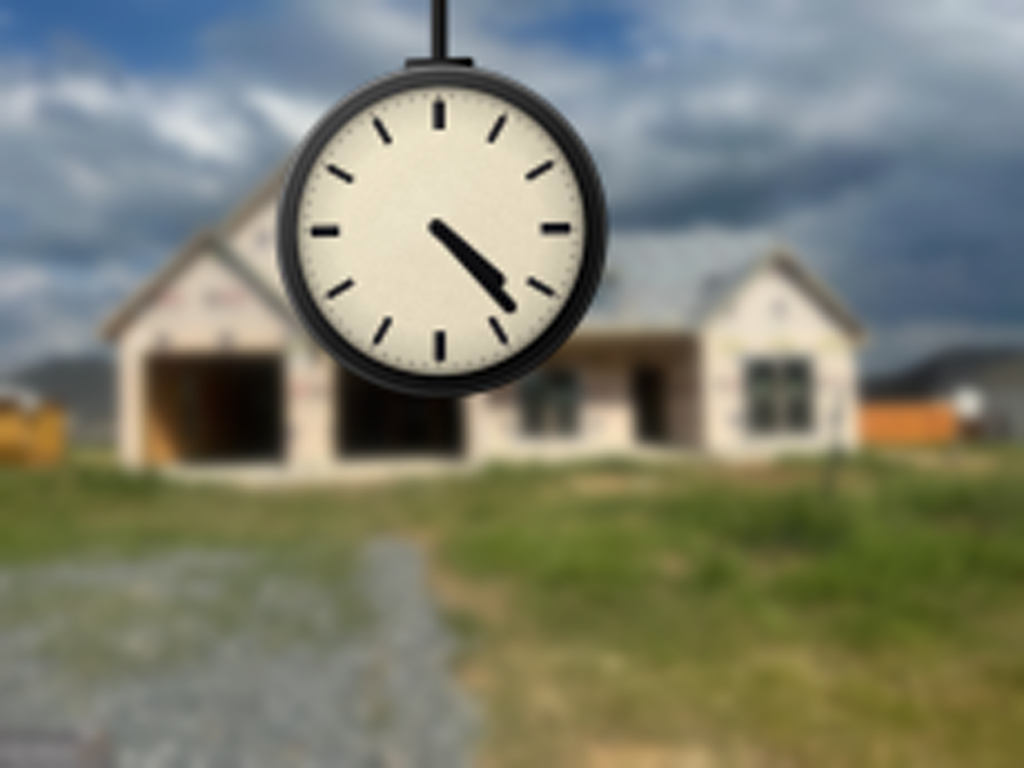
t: h=4 m=23
